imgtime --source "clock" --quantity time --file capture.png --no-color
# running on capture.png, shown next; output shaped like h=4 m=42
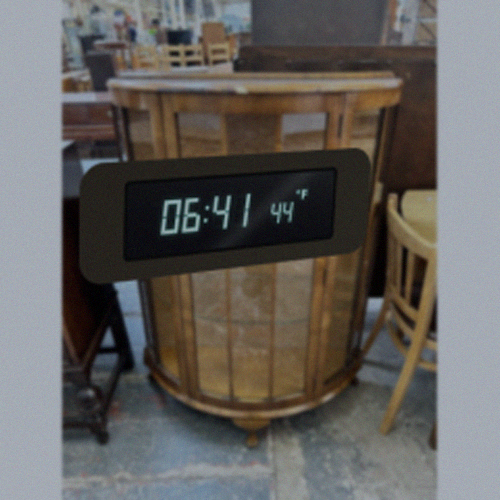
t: h=6 m=41
